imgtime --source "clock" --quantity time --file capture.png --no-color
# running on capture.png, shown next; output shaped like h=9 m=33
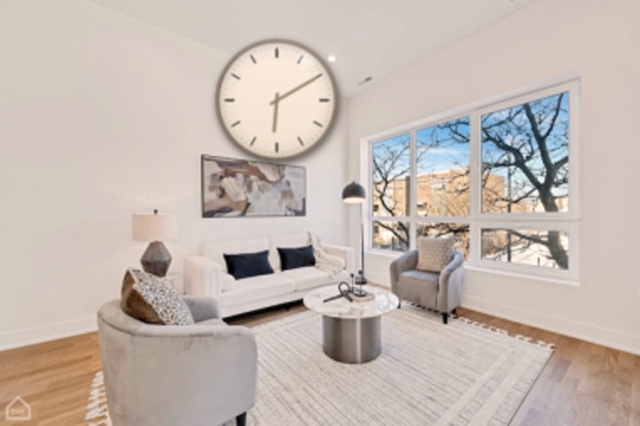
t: h=6 m=10
